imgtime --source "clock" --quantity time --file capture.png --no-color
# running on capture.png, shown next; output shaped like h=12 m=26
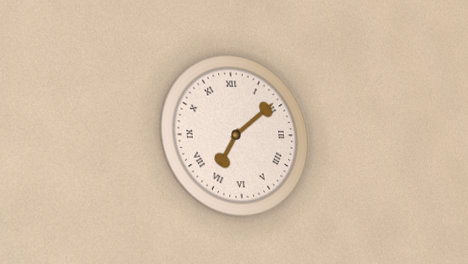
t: h=7 m=9
